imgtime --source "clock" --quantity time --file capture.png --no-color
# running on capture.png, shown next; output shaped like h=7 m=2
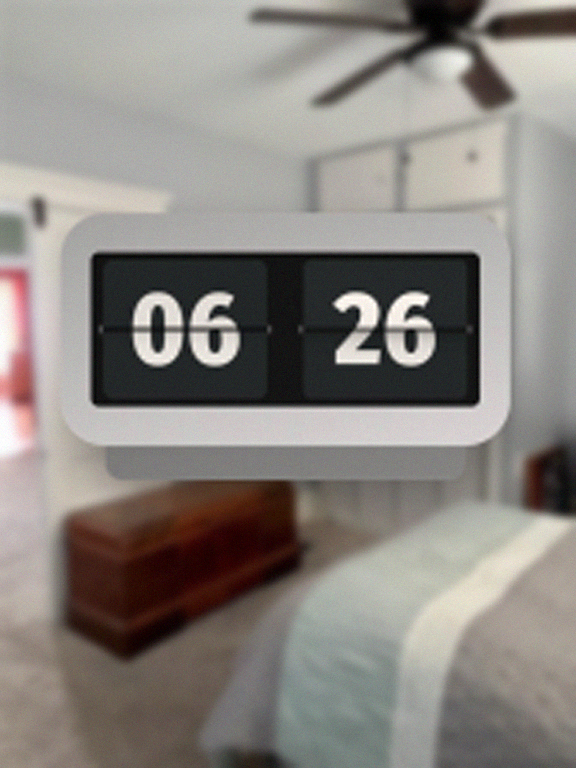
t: h=6 m=26
